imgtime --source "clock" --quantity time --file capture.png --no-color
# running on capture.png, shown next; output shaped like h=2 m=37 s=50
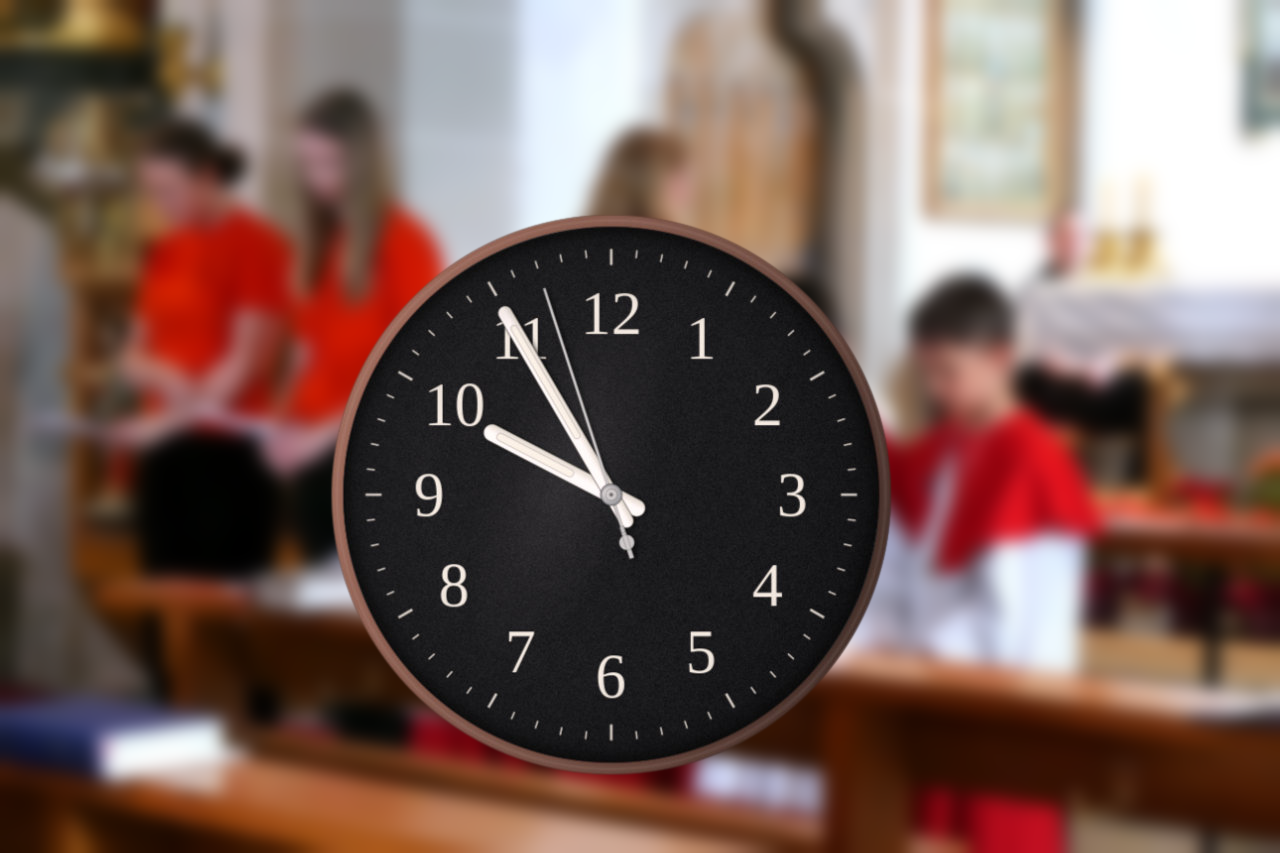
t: h=9 m=54 s=57
